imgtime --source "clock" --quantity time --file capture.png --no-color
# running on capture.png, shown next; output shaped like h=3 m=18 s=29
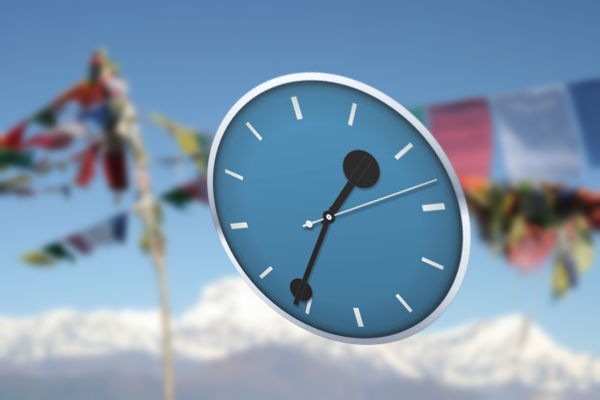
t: h=1 m=36 s=13
